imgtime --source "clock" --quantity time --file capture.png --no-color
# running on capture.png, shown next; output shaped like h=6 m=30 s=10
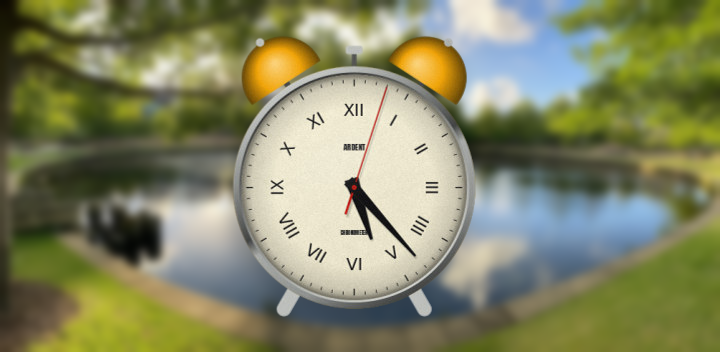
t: h=5 m=23 s=3
